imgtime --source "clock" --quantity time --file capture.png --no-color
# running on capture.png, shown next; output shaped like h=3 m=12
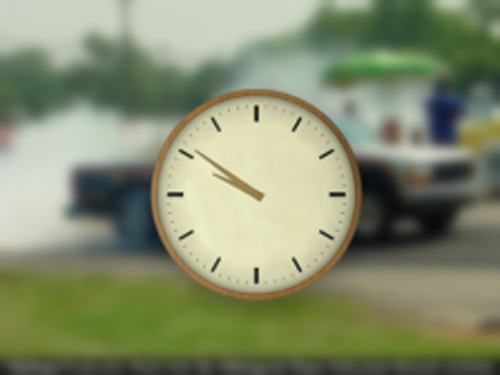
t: h=9 m=51
